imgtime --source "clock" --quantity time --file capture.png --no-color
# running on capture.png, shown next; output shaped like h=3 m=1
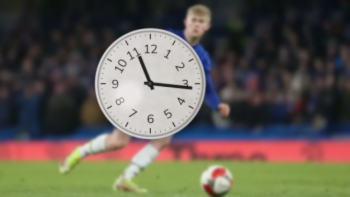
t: h=11 m=16
